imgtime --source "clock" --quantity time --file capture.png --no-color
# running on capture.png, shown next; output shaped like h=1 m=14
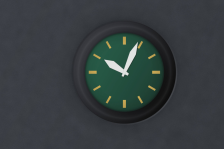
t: h=10 m=4
